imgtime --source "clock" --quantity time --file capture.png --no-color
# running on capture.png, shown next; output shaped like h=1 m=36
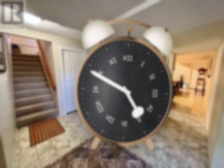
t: h=4 m=49
